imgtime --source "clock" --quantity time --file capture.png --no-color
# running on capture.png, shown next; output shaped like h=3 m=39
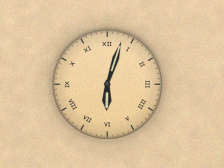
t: h=6 m=3
